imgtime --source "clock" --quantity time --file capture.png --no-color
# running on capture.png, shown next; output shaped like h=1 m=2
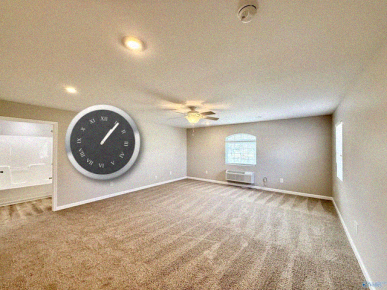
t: h=1 m=6
